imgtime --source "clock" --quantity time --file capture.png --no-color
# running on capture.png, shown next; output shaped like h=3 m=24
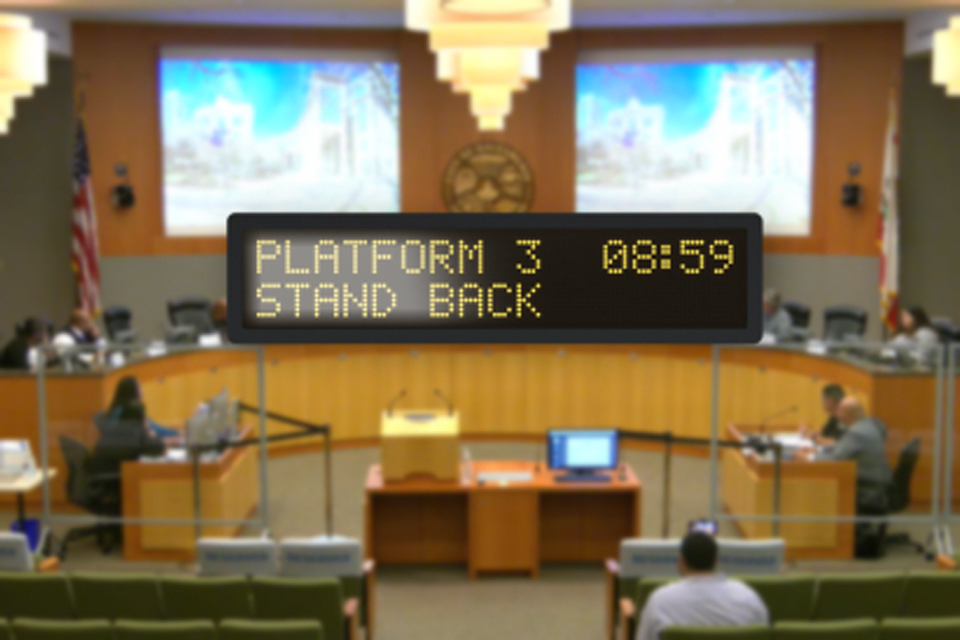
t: h=8 m=59
